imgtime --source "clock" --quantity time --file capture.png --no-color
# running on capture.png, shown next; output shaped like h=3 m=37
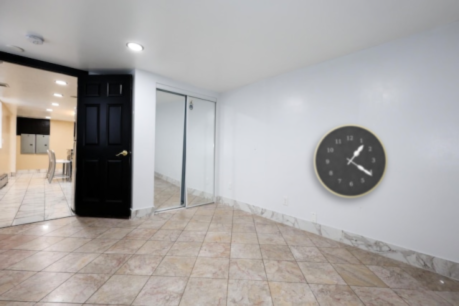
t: h=1 m=21
